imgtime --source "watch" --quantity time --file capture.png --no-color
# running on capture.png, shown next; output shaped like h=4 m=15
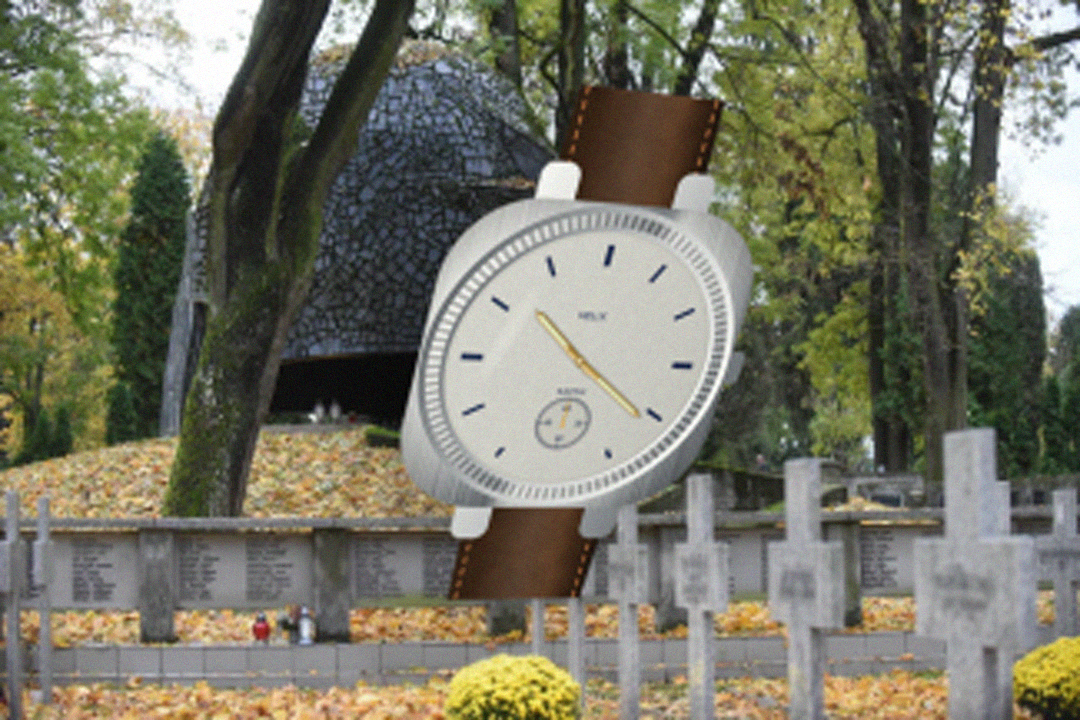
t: h=10 m=21
